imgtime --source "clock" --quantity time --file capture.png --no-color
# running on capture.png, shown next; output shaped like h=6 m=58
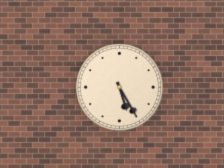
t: h=5 m=25
